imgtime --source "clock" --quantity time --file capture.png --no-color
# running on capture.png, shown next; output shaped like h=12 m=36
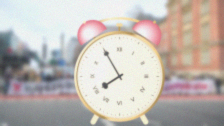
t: h=7 m=55
